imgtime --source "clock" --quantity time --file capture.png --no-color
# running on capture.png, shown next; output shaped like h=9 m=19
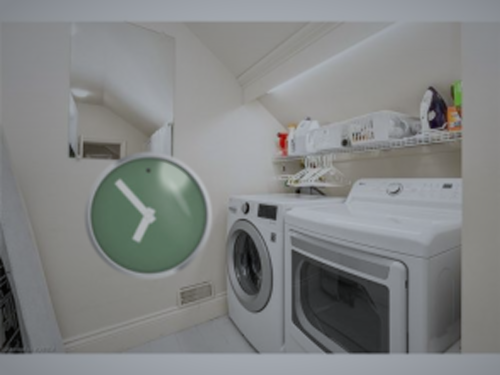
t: h=6 m=53
